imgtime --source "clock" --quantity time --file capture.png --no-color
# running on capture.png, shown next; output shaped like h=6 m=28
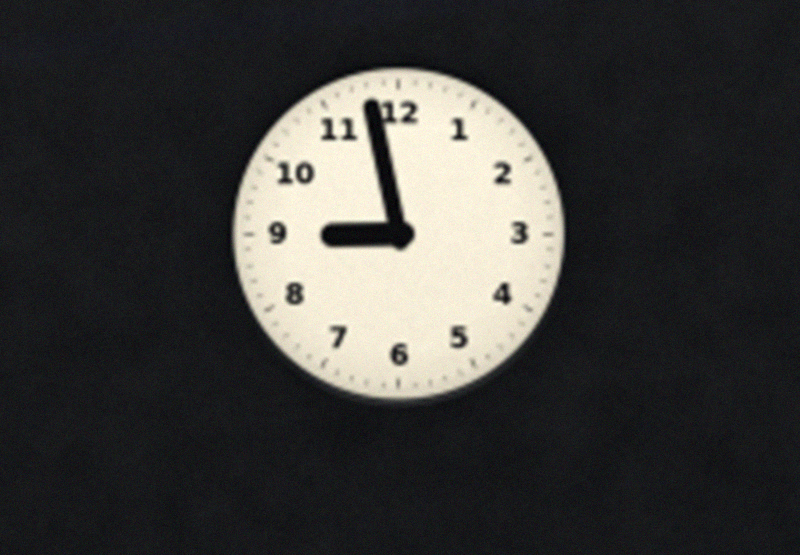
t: h=8 m=58
